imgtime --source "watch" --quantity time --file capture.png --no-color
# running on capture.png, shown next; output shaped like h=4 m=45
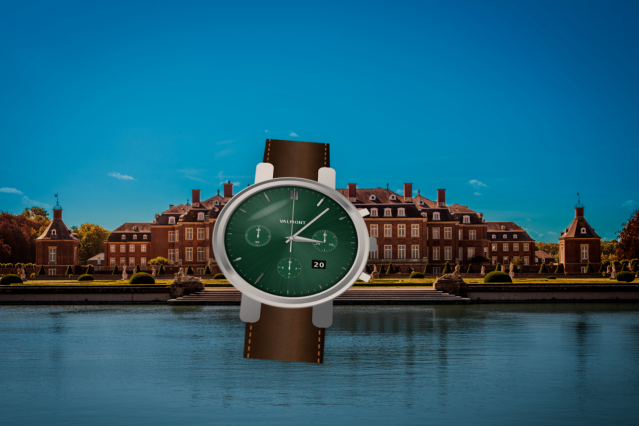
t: h=3 m=7
